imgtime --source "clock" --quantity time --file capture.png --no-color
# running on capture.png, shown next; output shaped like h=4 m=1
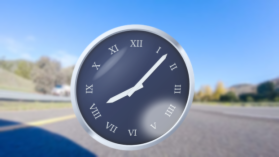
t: h=8 m=7
